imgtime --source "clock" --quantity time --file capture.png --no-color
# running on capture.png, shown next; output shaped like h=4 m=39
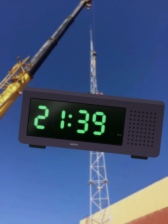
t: h=21 m=39
